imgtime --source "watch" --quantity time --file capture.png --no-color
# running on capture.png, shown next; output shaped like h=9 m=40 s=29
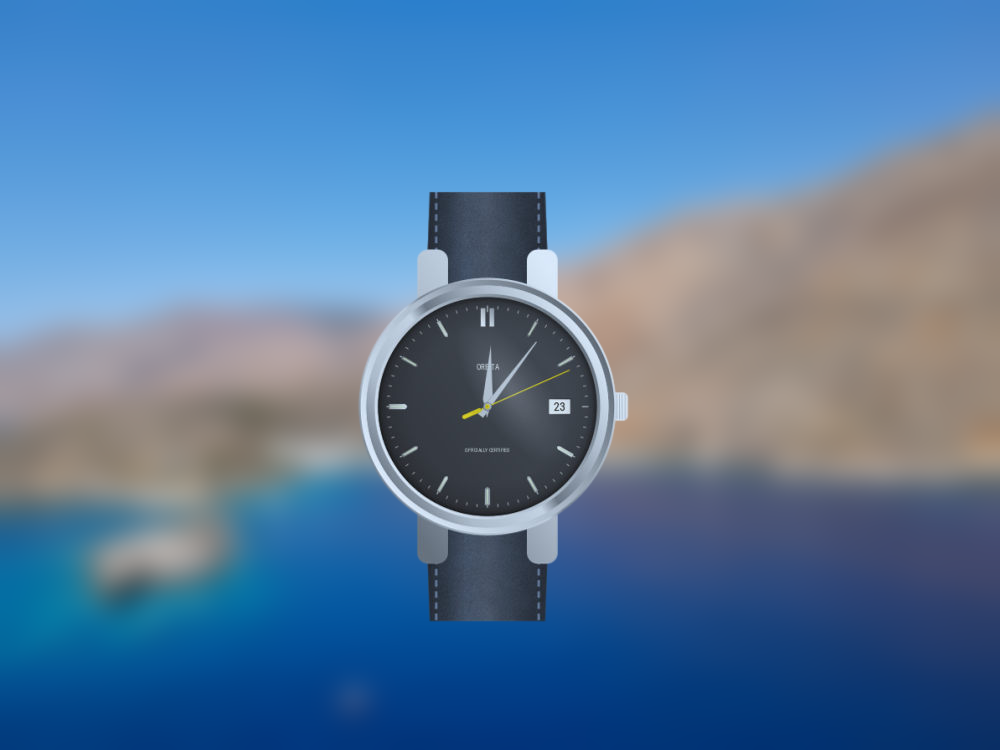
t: h=12 m=6 s=11
